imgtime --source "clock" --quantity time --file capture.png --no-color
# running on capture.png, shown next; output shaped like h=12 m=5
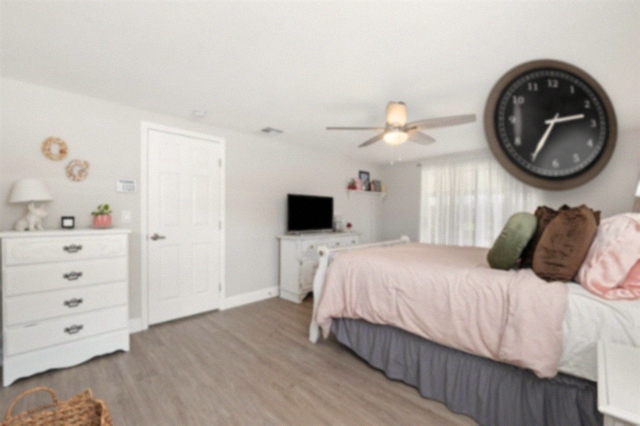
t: h=2 m=35
